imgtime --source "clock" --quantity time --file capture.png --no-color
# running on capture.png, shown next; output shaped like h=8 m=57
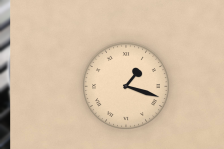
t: h=1 m=18
